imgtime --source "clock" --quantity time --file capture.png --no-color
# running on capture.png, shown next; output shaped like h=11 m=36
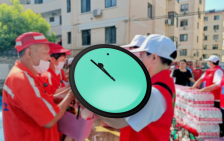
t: h=10 m=53
